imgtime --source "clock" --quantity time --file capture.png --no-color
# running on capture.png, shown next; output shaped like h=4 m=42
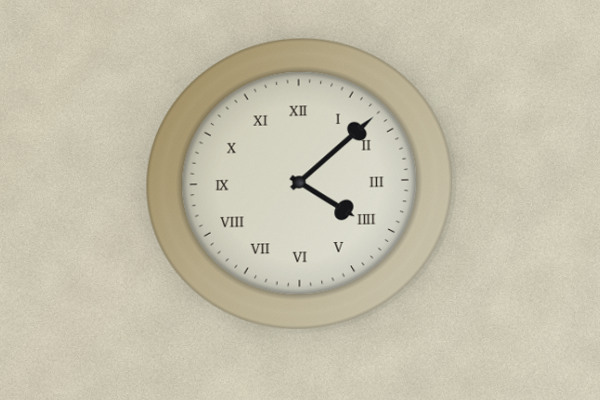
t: h=4 m=8
